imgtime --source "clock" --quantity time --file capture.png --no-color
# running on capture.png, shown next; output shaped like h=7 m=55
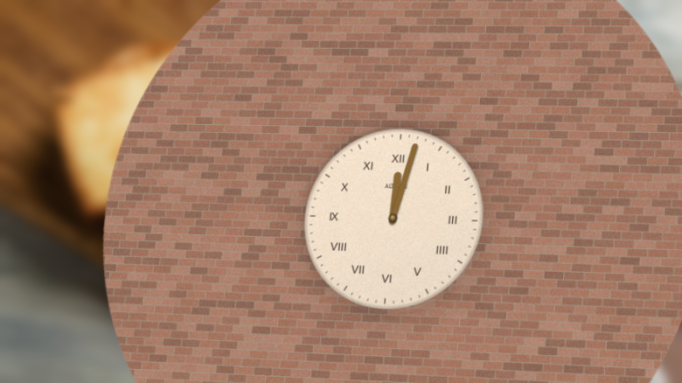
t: h=12 m=2
